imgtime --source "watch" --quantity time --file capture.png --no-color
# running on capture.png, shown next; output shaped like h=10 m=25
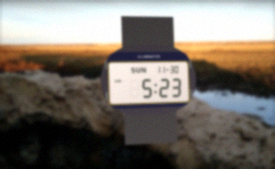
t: h=5 m=23
